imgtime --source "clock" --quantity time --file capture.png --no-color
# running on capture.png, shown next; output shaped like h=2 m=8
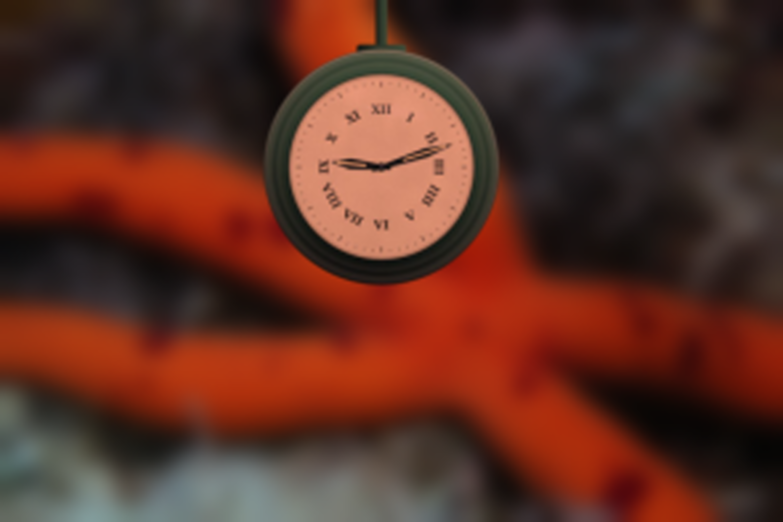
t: h=9 m=12
